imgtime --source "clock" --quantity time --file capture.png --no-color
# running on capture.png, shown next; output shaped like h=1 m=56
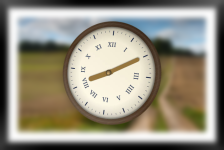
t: h=8 m=10
